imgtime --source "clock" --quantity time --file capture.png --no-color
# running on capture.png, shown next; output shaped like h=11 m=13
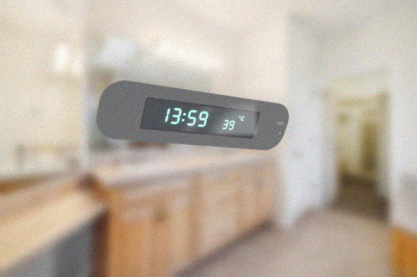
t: h=13 m=59
